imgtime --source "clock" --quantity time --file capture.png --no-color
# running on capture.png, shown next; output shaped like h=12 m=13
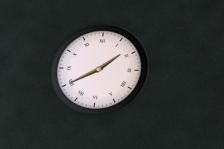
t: h=1 m=40
